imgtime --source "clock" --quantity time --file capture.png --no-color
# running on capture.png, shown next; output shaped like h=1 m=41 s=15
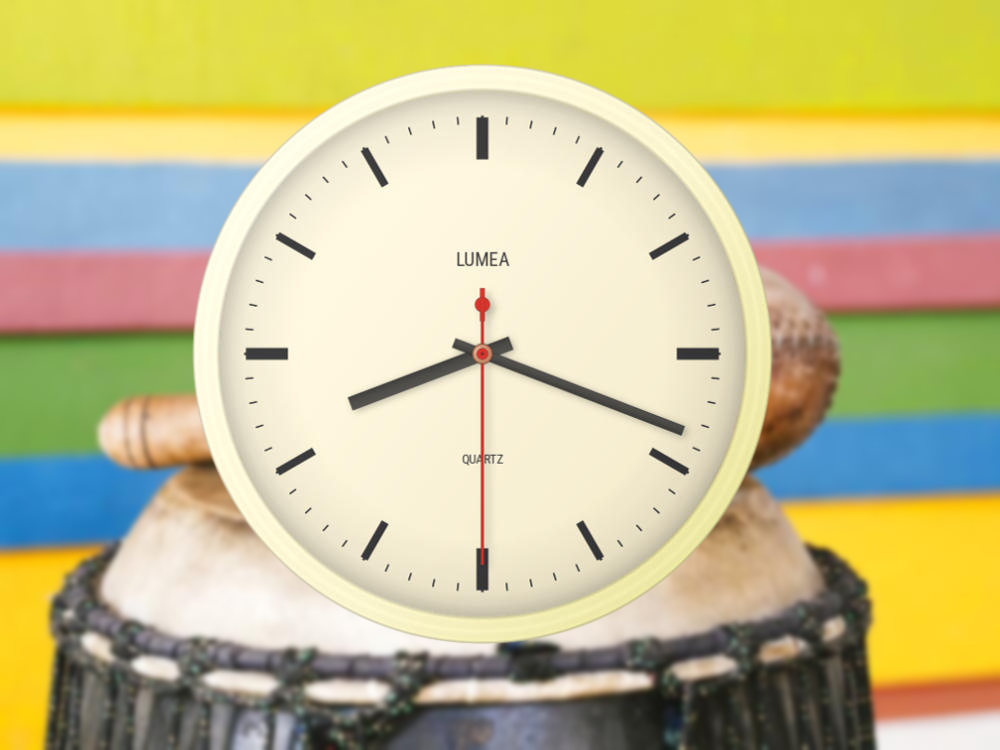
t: h=8 m=18 s=30
